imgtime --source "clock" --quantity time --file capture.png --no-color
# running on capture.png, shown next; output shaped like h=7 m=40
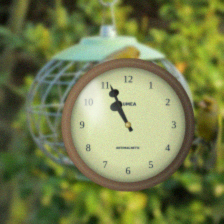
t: h=10 m=56
